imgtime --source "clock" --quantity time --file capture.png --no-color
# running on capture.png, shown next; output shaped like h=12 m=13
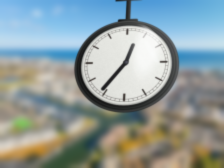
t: h=12 m=36
